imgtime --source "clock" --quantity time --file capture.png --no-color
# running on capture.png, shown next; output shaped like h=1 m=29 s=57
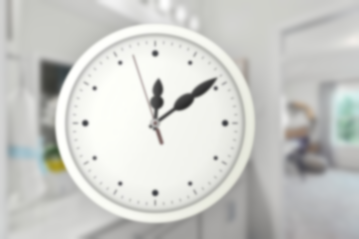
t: h=12 m=8 s=57
